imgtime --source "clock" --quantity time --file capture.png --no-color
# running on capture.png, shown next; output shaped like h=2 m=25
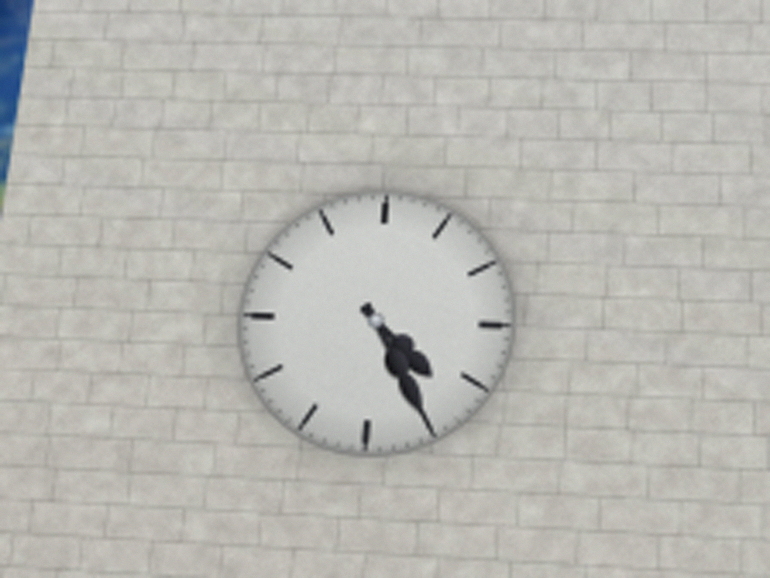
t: h=4 m=25
